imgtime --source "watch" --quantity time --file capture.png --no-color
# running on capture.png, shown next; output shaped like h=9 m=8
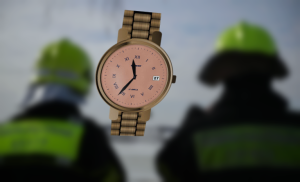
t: h=11 m=36
